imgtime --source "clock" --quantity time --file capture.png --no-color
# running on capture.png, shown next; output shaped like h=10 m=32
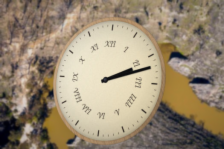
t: h=2 m=12
